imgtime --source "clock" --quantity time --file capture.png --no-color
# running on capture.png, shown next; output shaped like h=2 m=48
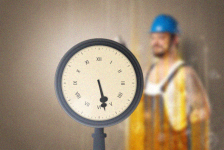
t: h=5 m=28
